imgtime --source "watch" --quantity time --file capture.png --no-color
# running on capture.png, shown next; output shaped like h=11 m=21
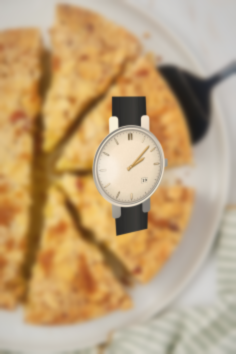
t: h=2 m=8
